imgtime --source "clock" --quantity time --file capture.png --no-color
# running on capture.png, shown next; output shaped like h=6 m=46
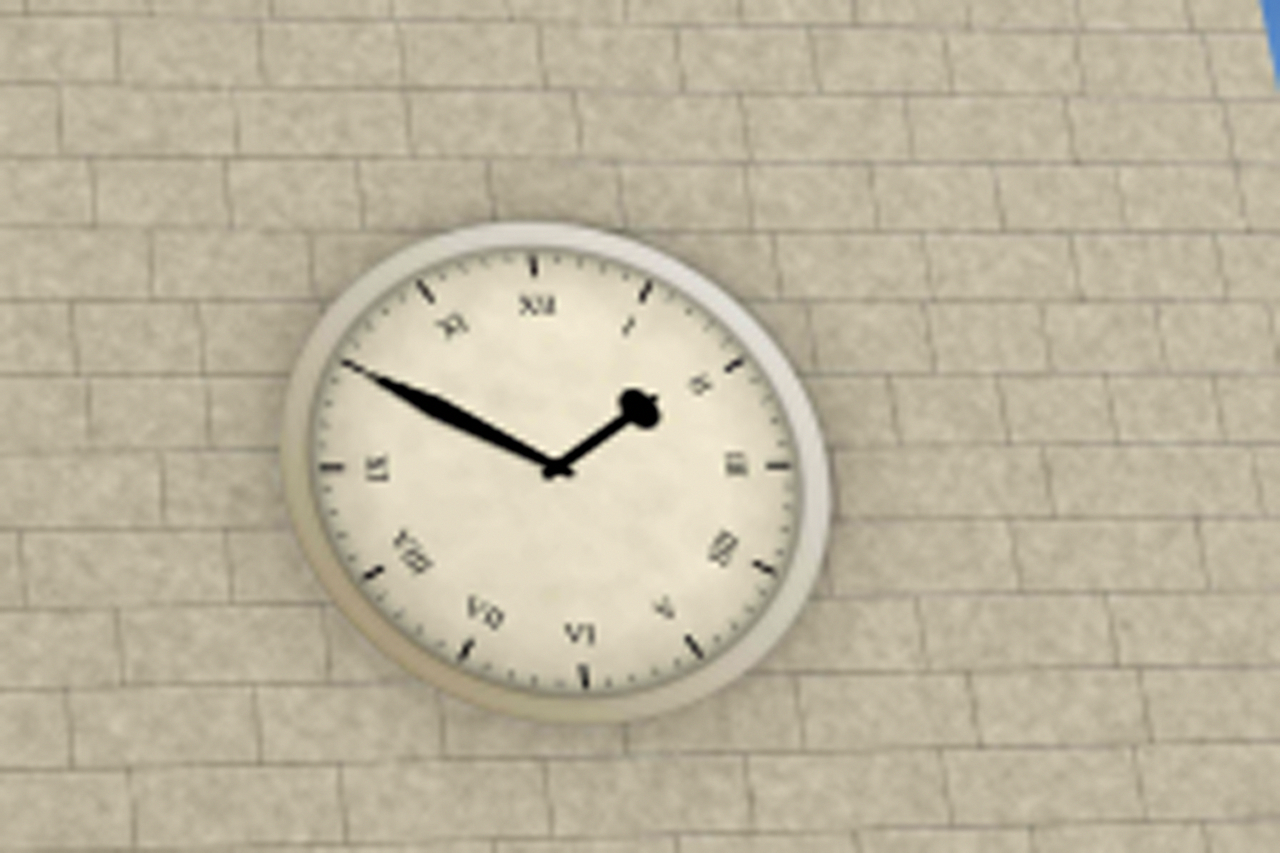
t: h=1 m=50
